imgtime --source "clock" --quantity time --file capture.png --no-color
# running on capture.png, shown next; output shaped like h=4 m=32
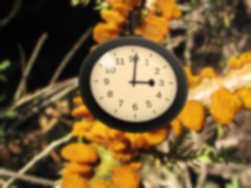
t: h=3 m=1
